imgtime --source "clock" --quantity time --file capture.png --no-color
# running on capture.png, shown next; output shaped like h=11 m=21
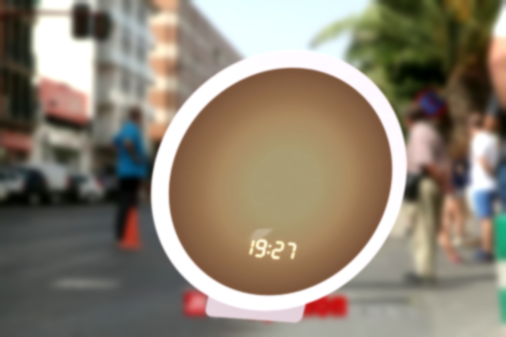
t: h=19 m=27
